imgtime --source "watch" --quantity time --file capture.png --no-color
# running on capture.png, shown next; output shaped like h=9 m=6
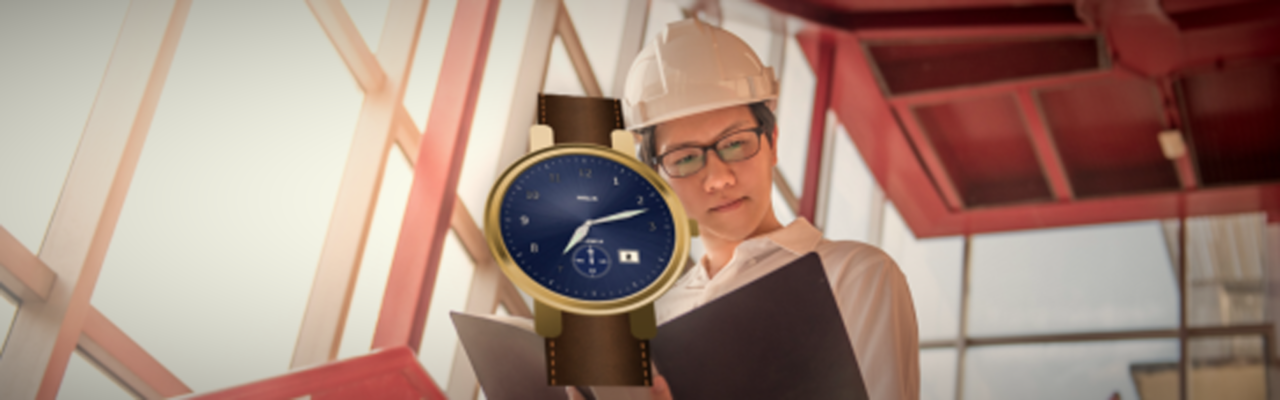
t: h=7 m=12
